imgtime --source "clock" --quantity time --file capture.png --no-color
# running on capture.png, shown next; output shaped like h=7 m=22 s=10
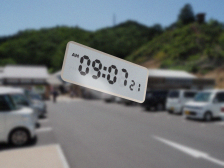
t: h=9 m=7 s=21
